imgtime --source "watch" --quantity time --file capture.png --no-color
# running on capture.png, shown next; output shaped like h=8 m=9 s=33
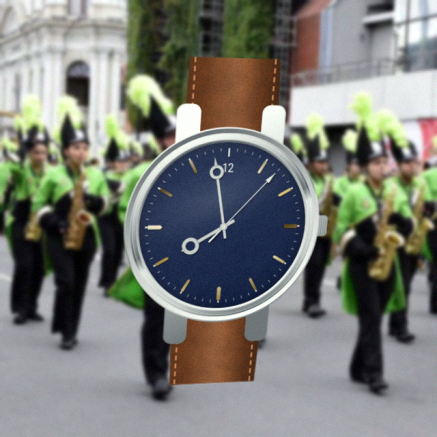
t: h=7 m=58 s=7
